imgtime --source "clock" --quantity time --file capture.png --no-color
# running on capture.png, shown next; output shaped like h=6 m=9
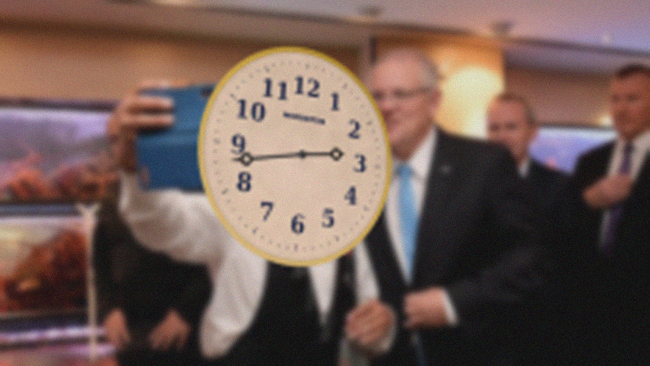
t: h=2 m=43
